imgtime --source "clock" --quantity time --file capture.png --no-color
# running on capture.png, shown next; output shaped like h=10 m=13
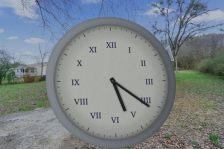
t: h=5 m=21
